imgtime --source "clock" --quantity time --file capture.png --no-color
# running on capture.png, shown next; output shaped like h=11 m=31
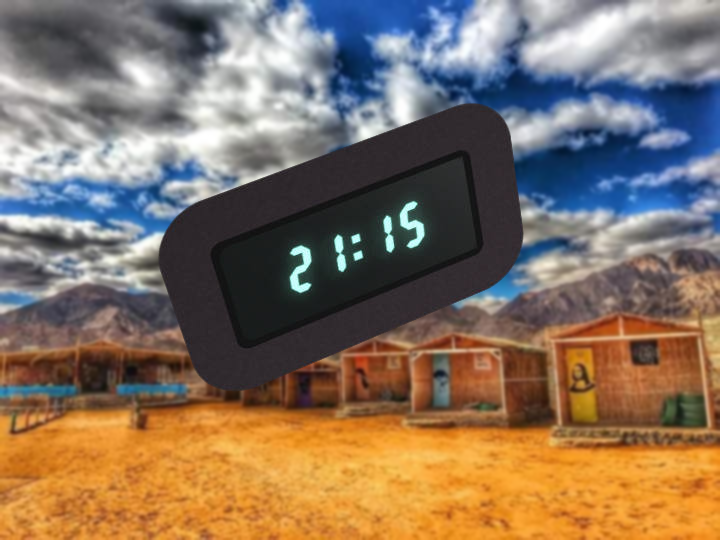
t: h=21 m=15
